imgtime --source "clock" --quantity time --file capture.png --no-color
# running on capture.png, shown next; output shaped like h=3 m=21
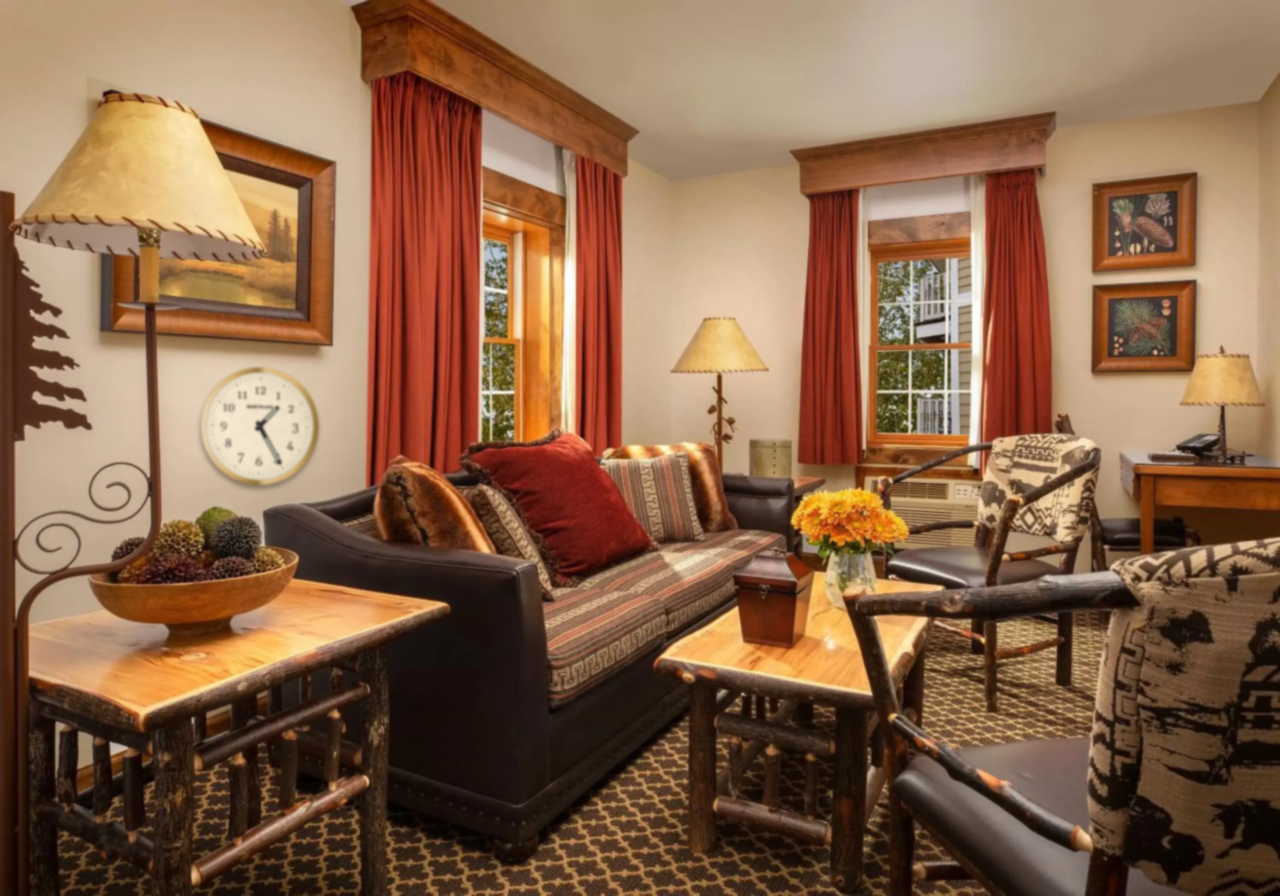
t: h=1 m=25
